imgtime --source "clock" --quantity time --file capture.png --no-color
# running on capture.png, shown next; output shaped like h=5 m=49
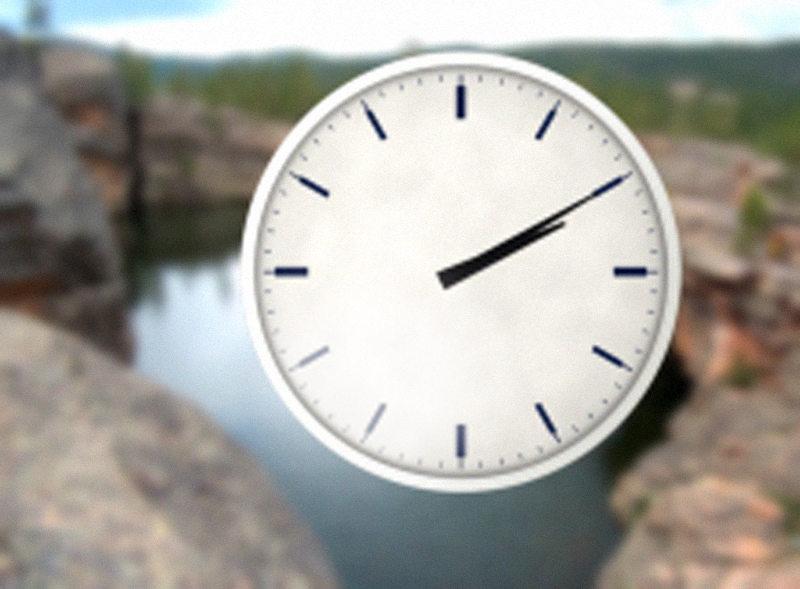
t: h=2 m=10
